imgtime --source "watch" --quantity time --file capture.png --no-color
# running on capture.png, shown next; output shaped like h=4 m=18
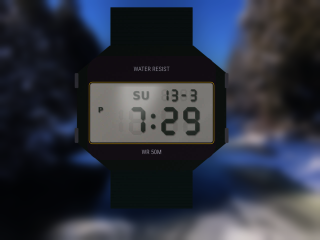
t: h=7 m=29
